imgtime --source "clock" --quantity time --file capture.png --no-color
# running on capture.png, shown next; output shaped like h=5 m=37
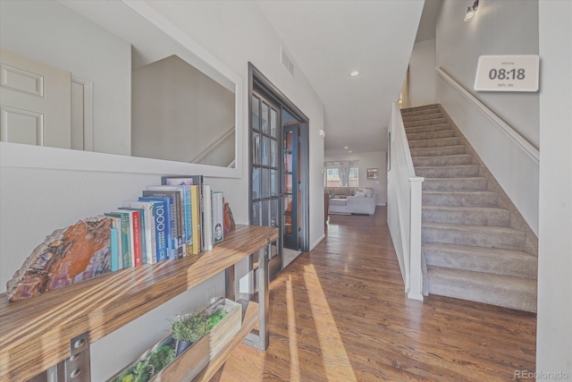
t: h=8 m=18
